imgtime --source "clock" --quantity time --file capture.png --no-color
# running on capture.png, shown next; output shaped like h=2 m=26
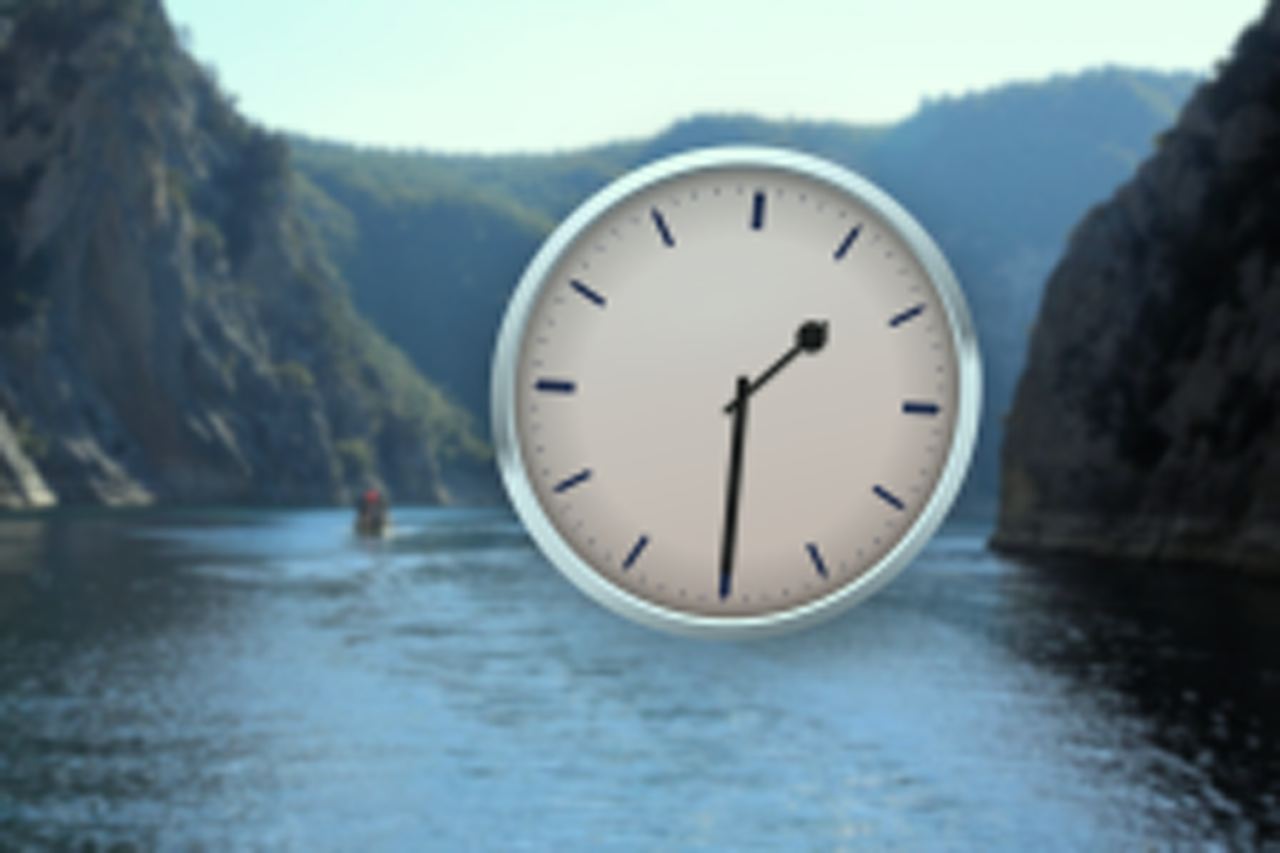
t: h=1 m=30
